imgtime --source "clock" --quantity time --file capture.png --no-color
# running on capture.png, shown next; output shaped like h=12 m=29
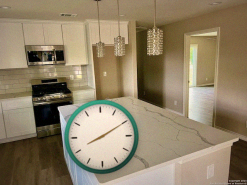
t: h=8 m=10
